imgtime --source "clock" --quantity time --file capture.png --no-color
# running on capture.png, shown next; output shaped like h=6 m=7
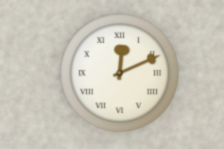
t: h=12 m=11
